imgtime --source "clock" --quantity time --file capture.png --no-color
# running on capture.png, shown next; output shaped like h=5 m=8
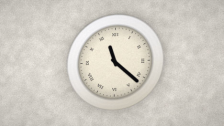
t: h=11 m=22
